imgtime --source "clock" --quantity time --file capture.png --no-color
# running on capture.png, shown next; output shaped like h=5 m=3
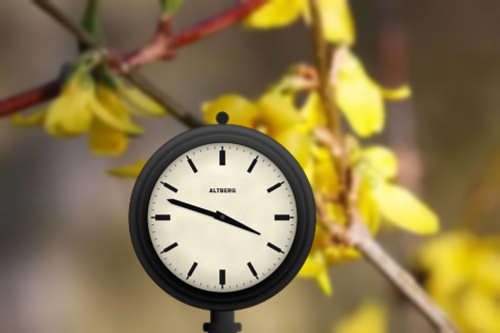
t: h=3 m=48
